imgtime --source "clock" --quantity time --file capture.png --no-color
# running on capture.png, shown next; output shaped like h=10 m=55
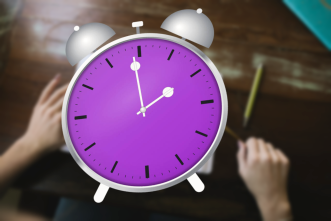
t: h=1 m=59
